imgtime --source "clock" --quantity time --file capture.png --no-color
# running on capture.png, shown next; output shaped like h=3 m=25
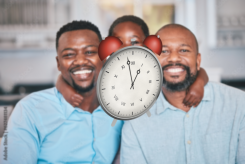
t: h=12 m=58
